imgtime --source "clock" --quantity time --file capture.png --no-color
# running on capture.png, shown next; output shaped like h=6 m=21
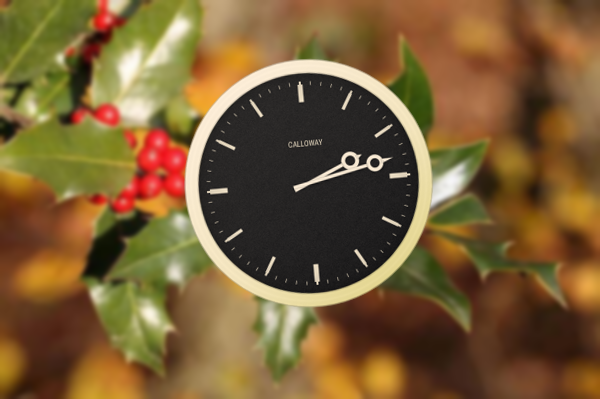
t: h=2 m=13
